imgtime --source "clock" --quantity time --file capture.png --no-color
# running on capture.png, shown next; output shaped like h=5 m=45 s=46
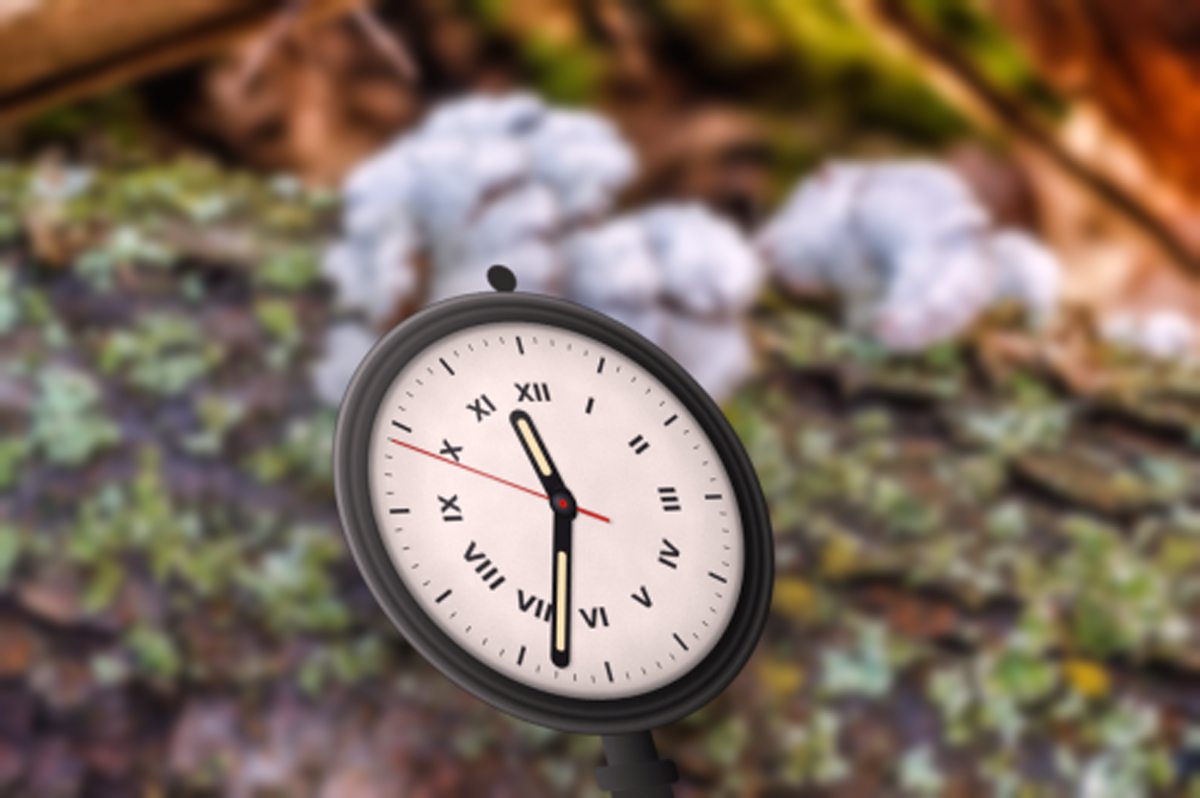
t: h=11 m=32 s=49
